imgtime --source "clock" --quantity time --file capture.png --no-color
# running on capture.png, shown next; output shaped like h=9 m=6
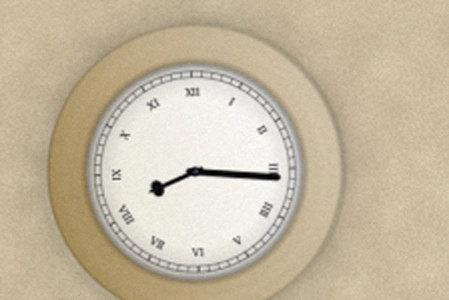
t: h=8 m=16
